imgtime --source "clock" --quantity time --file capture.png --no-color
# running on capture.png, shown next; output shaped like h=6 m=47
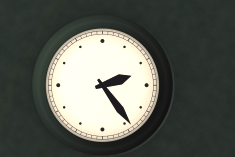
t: h=2 m=24
